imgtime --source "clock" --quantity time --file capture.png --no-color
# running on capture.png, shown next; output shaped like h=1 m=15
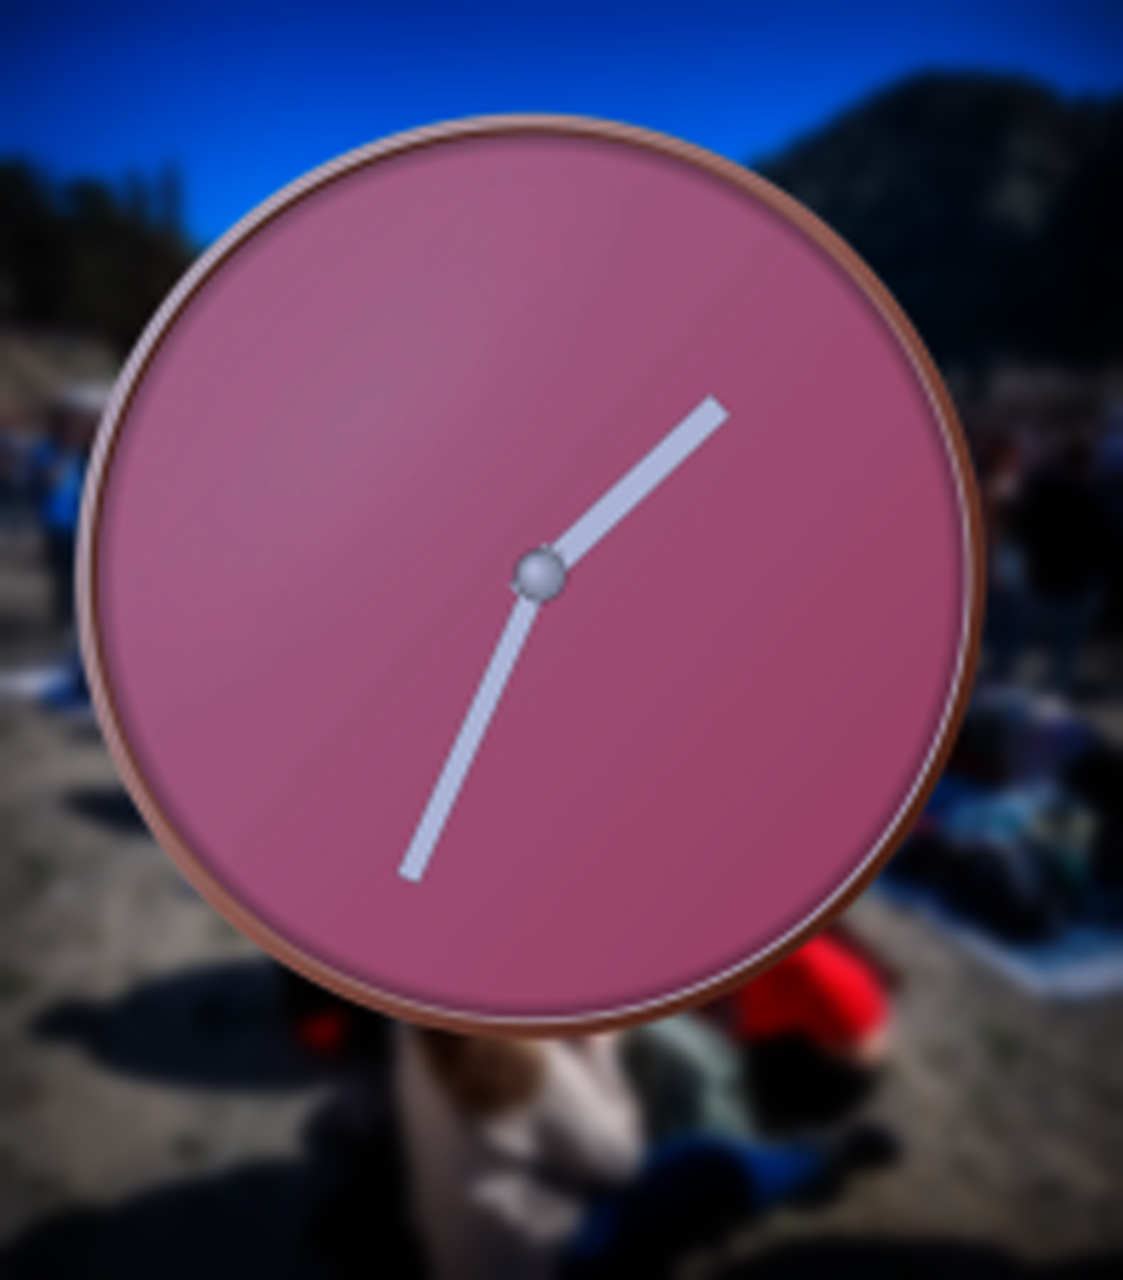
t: h=1 m=34
